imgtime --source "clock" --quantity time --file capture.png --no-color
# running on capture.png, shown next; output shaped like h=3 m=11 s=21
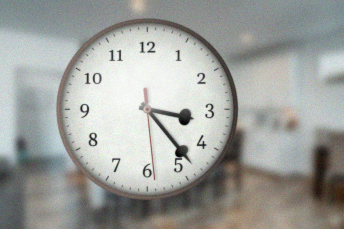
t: h=3 m=23 s=29
